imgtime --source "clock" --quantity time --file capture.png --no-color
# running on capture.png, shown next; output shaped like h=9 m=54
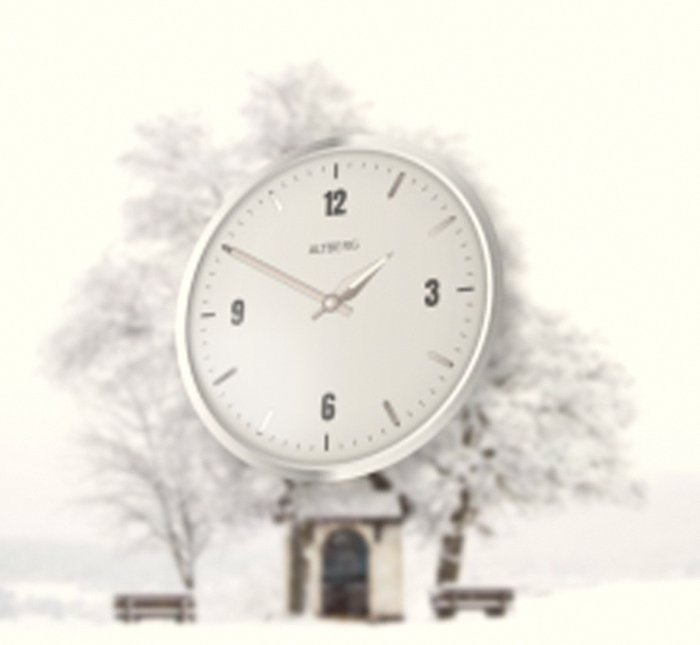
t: h=1 m=50
